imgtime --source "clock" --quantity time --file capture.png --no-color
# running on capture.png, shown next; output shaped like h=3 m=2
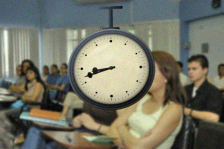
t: h=8 m=42
